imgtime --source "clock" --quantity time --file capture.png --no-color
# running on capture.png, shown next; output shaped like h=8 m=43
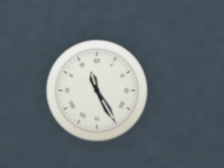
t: h=11 m=25
